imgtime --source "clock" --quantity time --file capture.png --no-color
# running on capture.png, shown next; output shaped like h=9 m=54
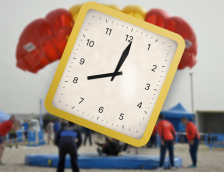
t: h=8 m=1
